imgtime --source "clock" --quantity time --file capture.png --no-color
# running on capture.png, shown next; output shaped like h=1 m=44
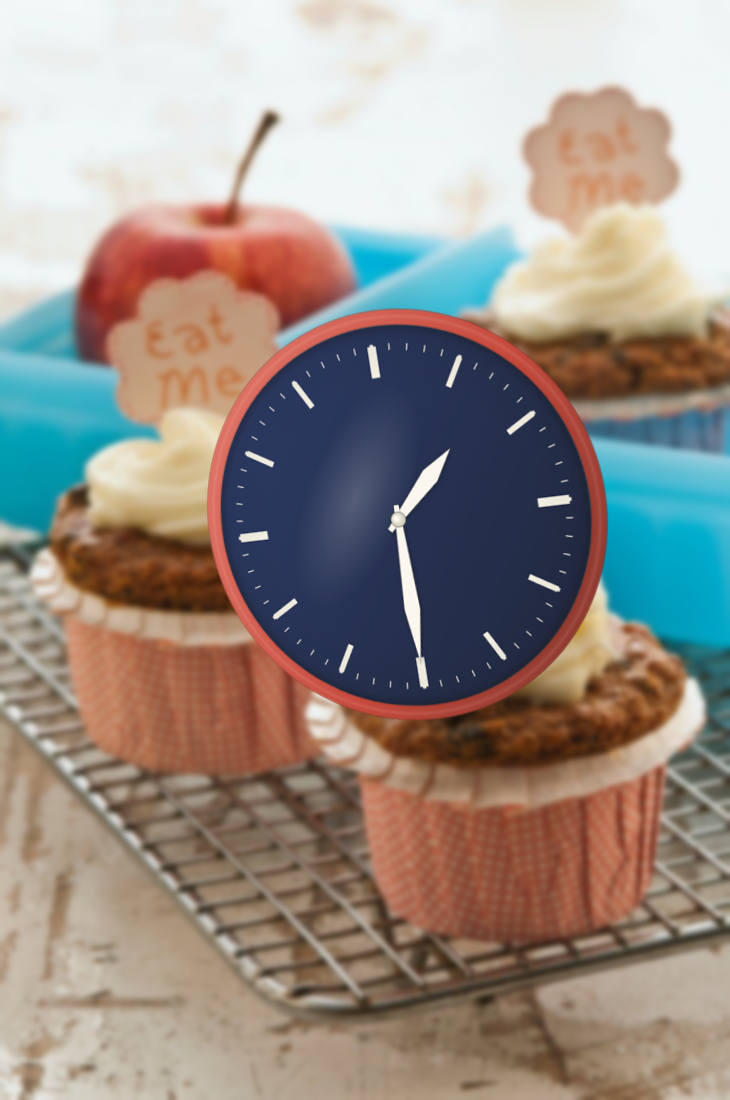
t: h=1 m=30
